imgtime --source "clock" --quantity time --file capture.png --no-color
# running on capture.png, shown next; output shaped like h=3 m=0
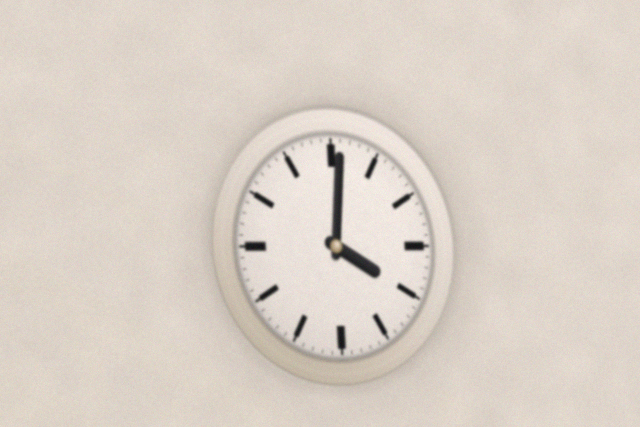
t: h=4 m=1
